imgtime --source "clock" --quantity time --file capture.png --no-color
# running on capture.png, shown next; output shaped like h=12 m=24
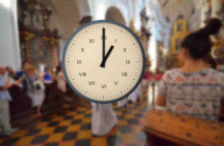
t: h=1 m=0
